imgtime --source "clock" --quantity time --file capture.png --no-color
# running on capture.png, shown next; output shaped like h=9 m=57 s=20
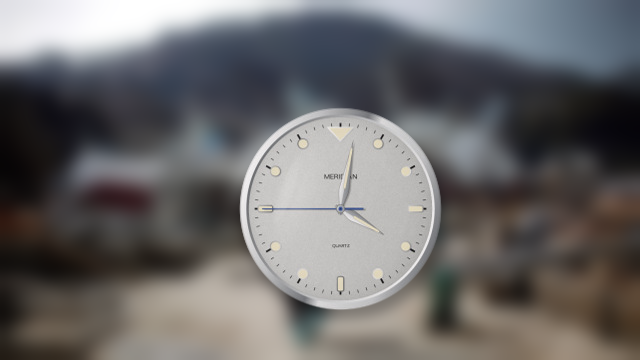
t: h=4 m=1 s=45
